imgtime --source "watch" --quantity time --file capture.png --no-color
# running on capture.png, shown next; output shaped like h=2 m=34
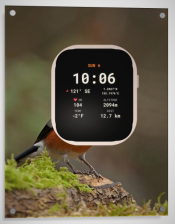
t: h=10 m=6
